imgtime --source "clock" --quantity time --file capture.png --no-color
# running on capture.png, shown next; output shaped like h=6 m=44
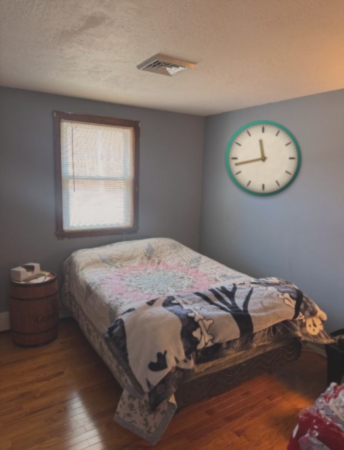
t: h=11 m=43
